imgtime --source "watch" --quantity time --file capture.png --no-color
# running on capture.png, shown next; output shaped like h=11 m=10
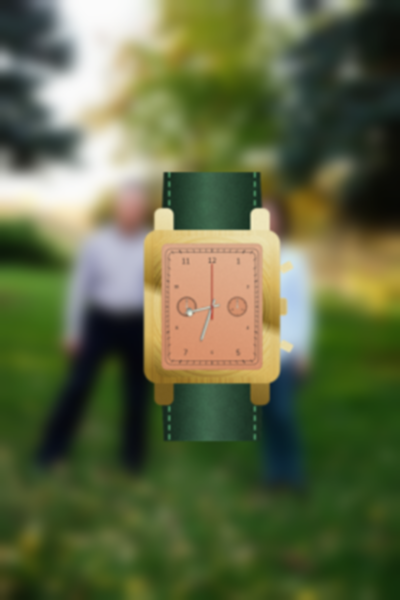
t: h=8 m=33
